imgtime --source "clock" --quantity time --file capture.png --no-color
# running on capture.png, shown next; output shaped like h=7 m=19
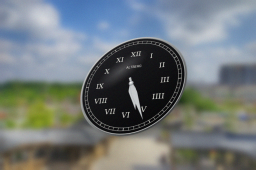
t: h=5 m=26
